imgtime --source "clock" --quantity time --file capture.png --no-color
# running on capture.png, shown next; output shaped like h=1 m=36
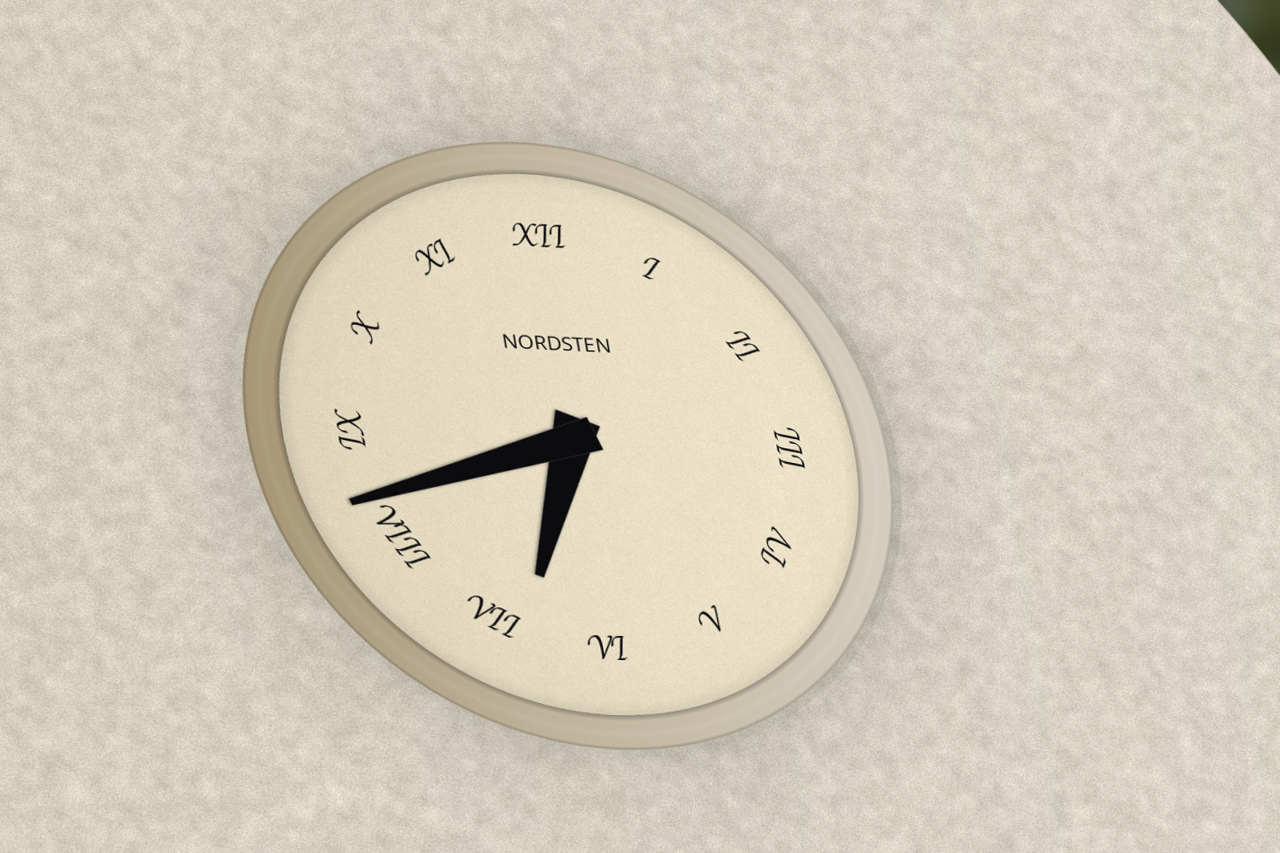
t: h=6 m=42
